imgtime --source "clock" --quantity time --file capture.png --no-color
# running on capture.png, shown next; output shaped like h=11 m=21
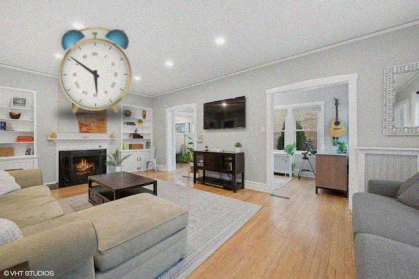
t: h=5 m=51
